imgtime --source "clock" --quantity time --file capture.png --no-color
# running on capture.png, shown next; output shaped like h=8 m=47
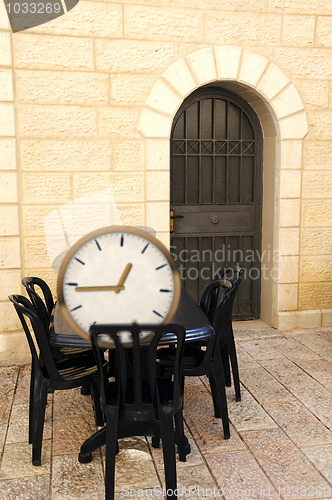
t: h=12 m=44
